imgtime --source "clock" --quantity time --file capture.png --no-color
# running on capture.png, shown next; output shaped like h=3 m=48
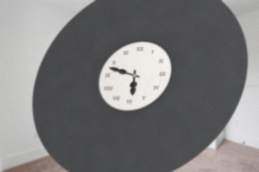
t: h=5 m=48
